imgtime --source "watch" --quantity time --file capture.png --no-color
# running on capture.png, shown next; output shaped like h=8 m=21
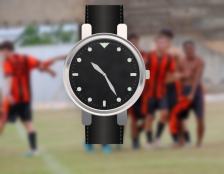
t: h=10 m=25
